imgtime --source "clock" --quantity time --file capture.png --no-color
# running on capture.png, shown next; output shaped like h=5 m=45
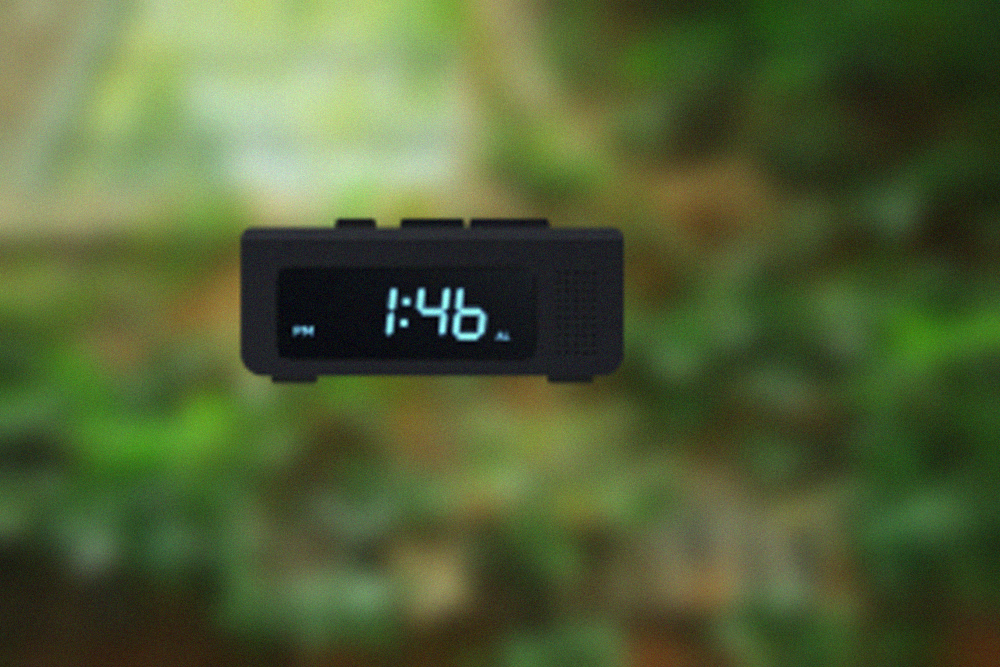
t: h=1 m=46
